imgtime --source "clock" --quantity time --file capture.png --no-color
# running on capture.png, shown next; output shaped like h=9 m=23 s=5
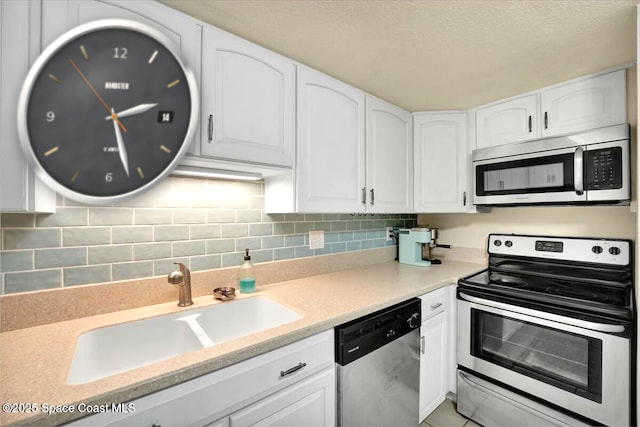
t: h=2 m=26 s=53
